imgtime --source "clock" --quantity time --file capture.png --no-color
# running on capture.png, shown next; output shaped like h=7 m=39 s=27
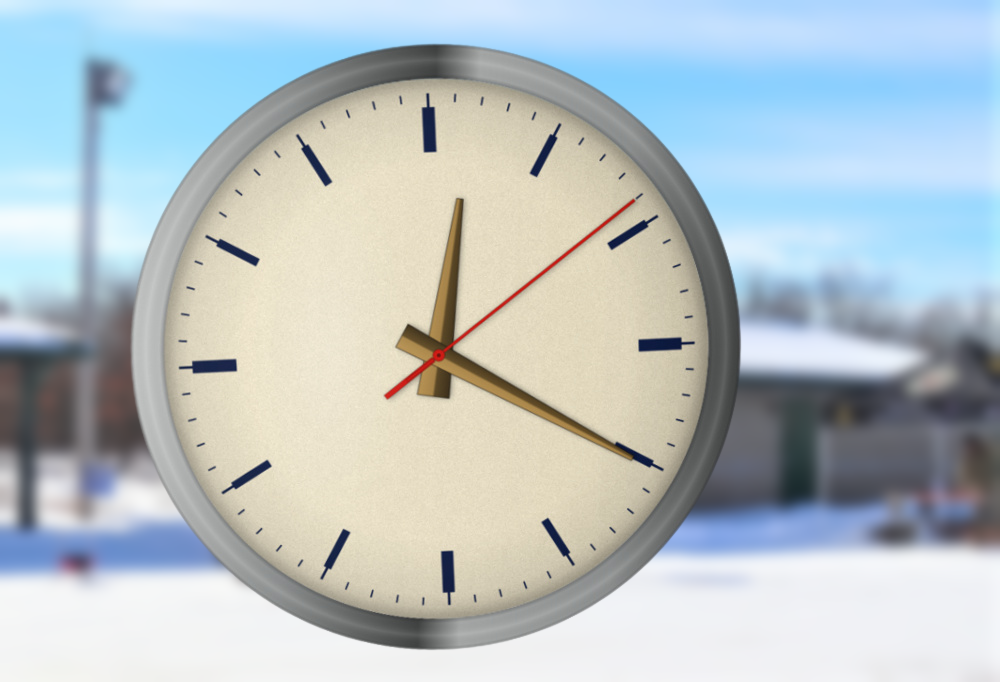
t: h=12 m=20 s=9
